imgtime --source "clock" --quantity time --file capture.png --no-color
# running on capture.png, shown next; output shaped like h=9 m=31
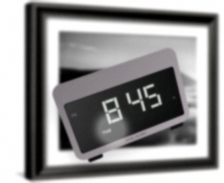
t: h=8 m=45
